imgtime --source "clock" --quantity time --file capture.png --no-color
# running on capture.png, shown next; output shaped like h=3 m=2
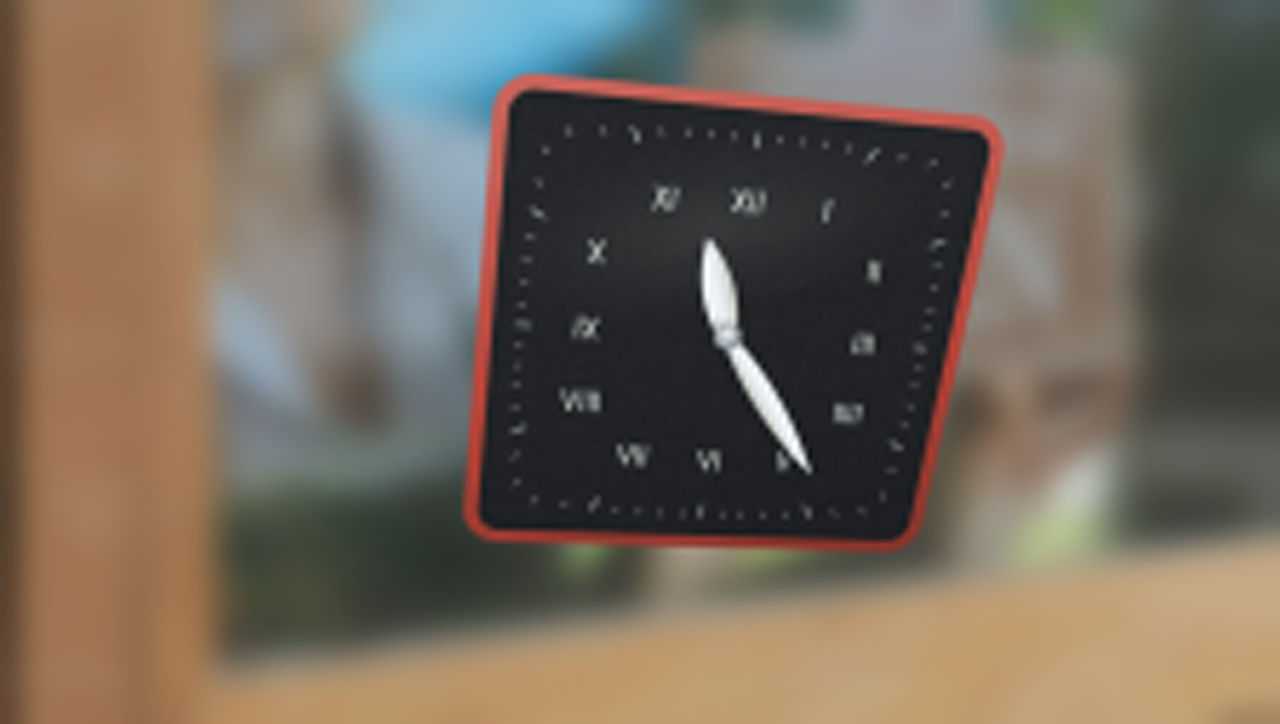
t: h=11 m=24
